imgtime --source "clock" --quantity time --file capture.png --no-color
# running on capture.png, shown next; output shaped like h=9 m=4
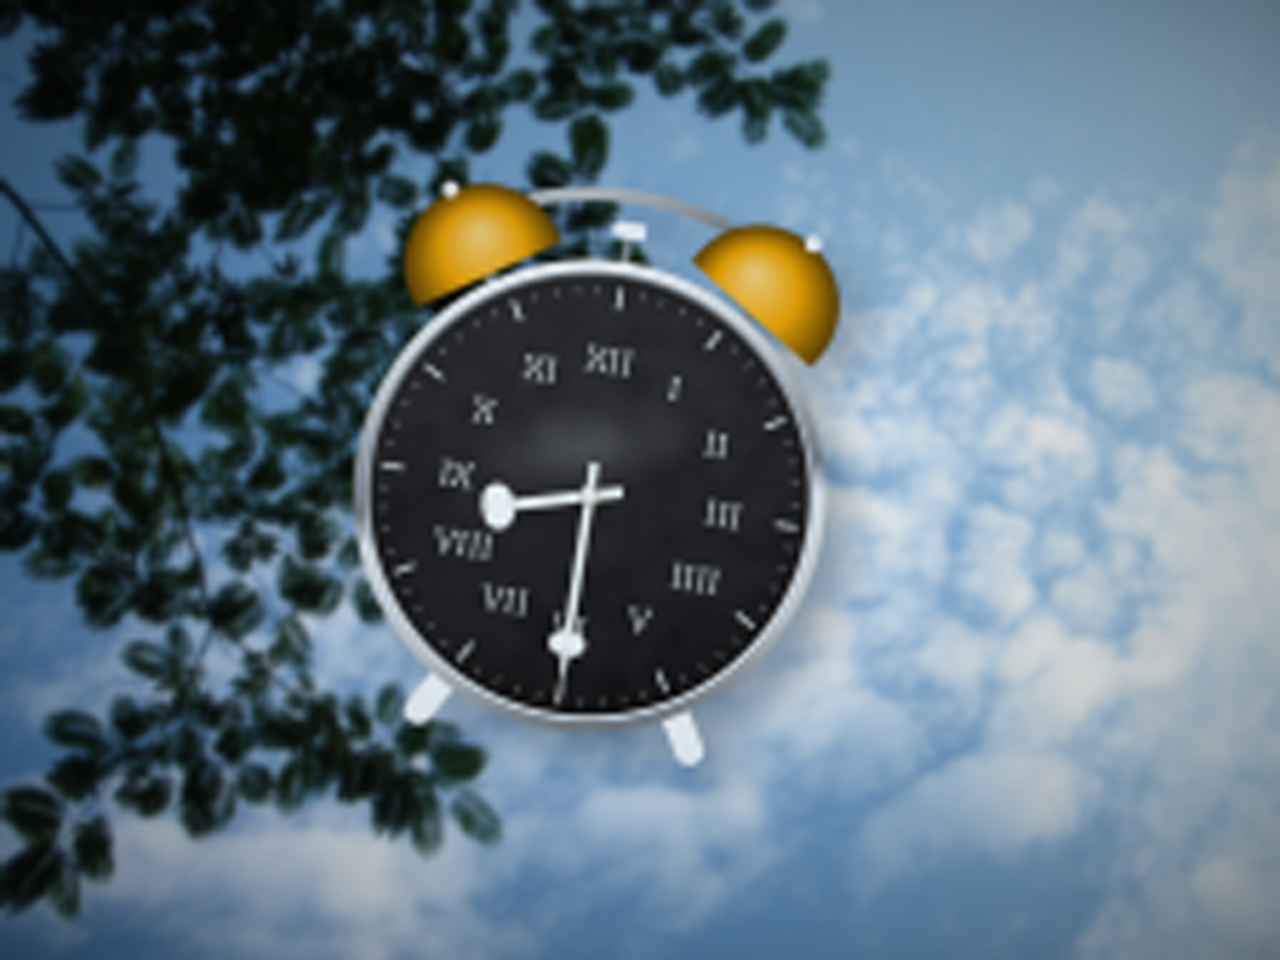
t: h=8 m=30
